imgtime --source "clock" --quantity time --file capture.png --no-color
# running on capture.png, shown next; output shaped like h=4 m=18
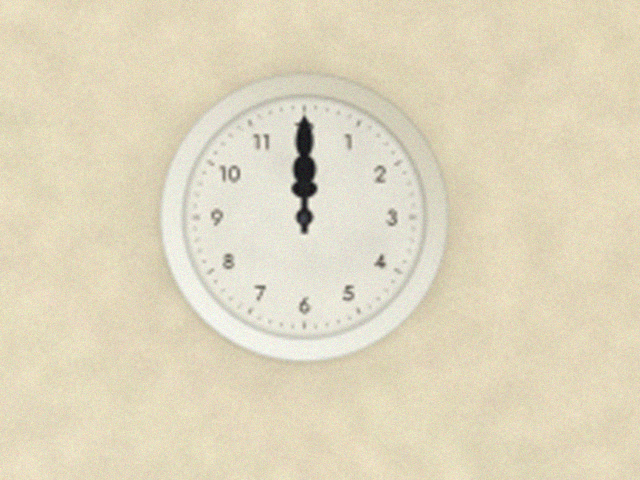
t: h=12 m=0
